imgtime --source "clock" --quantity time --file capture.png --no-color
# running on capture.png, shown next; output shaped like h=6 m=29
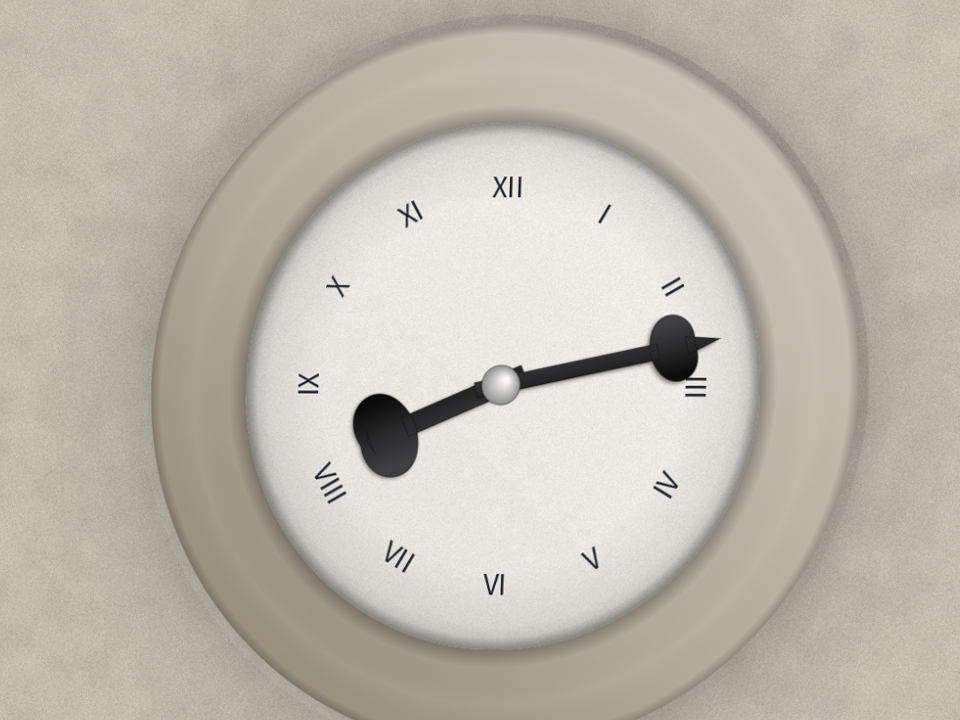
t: h=8 m=13
